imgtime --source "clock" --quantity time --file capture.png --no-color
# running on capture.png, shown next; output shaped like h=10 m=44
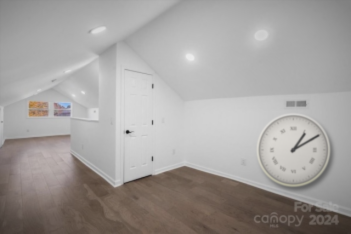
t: h=1 m=10
